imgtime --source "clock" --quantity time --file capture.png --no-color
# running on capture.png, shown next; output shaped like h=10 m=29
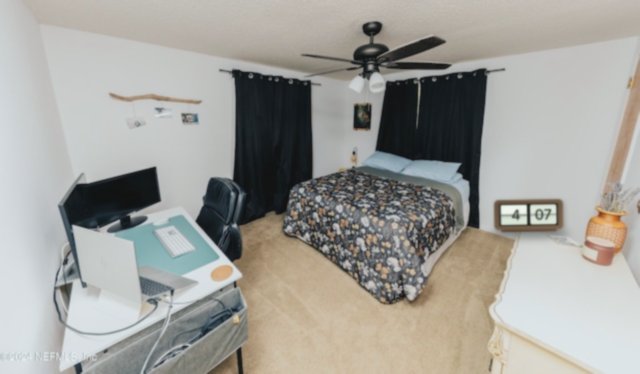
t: h=4 m=7
